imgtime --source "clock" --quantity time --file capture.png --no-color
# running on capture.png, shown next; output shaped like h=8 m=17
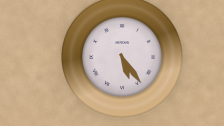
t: h=5 m=24
